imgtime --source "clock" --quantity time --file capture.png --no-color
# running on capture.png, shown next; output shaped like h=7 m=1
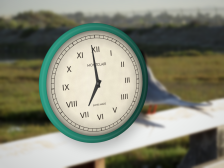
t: h=6 m=59
